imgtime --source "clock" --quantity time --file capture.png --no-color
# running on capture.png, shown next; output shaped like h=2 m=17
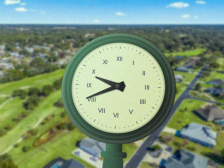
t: h=9 m=41
